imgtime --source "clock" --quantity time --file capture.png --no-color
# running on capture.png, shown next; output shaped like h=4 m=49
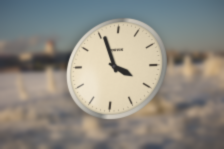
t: h=3 m=56
